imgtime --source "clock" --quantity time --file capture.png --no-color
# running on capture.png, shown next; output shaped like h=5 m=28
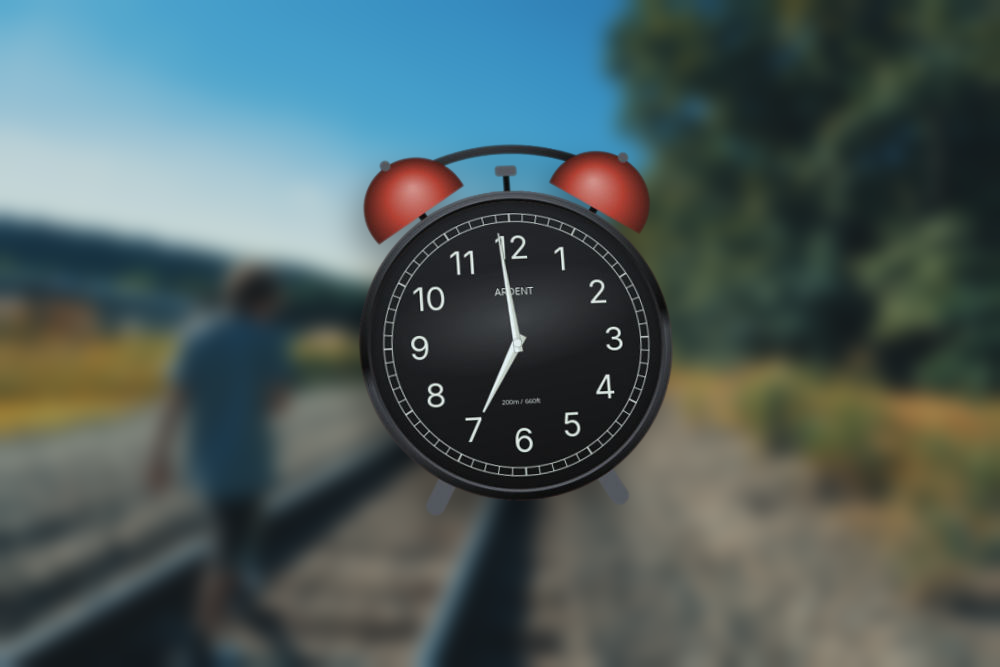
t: h=6 m=59
